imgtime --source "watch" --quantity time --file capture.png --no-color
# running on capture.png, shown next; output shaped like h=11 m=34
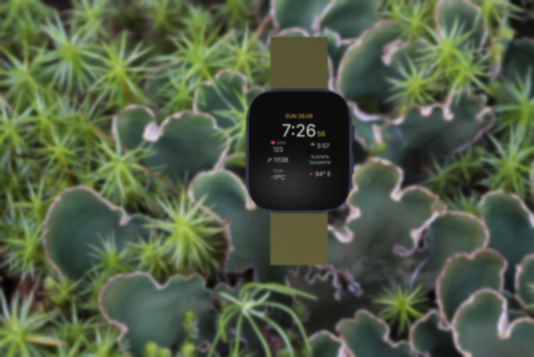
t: h=7 m=26
